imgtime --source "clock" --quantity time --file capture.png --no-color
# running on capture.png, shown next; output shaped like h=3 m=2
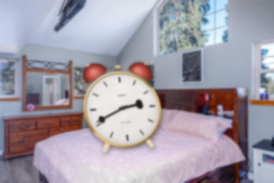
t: h=2 m=41
